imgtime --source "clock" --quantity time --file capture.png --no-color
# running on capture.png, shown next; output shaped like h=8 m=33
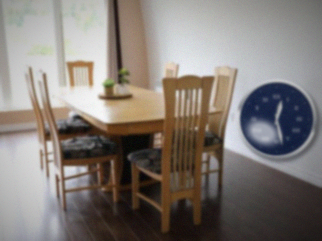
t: h=12 m=28
